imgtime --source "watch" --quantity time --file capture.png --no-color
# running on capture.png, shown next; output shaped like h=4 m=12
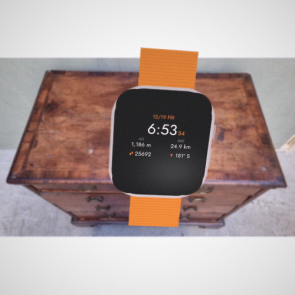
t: h=6 m=53
